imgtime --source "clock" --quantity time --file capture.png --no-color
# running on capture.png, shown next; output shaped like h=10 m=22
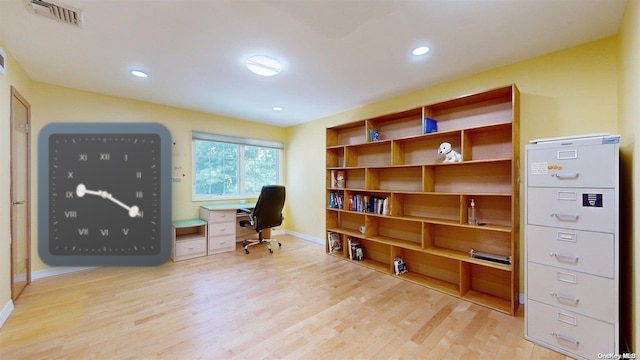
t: h=9 m=20
